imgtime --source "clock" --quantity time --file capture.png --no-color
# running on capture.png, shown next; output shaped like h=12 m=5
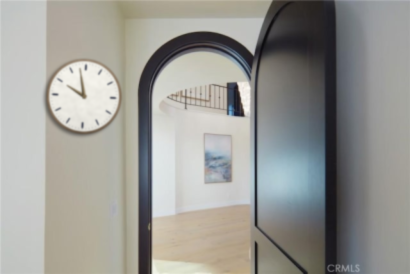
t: h=9 m=58
